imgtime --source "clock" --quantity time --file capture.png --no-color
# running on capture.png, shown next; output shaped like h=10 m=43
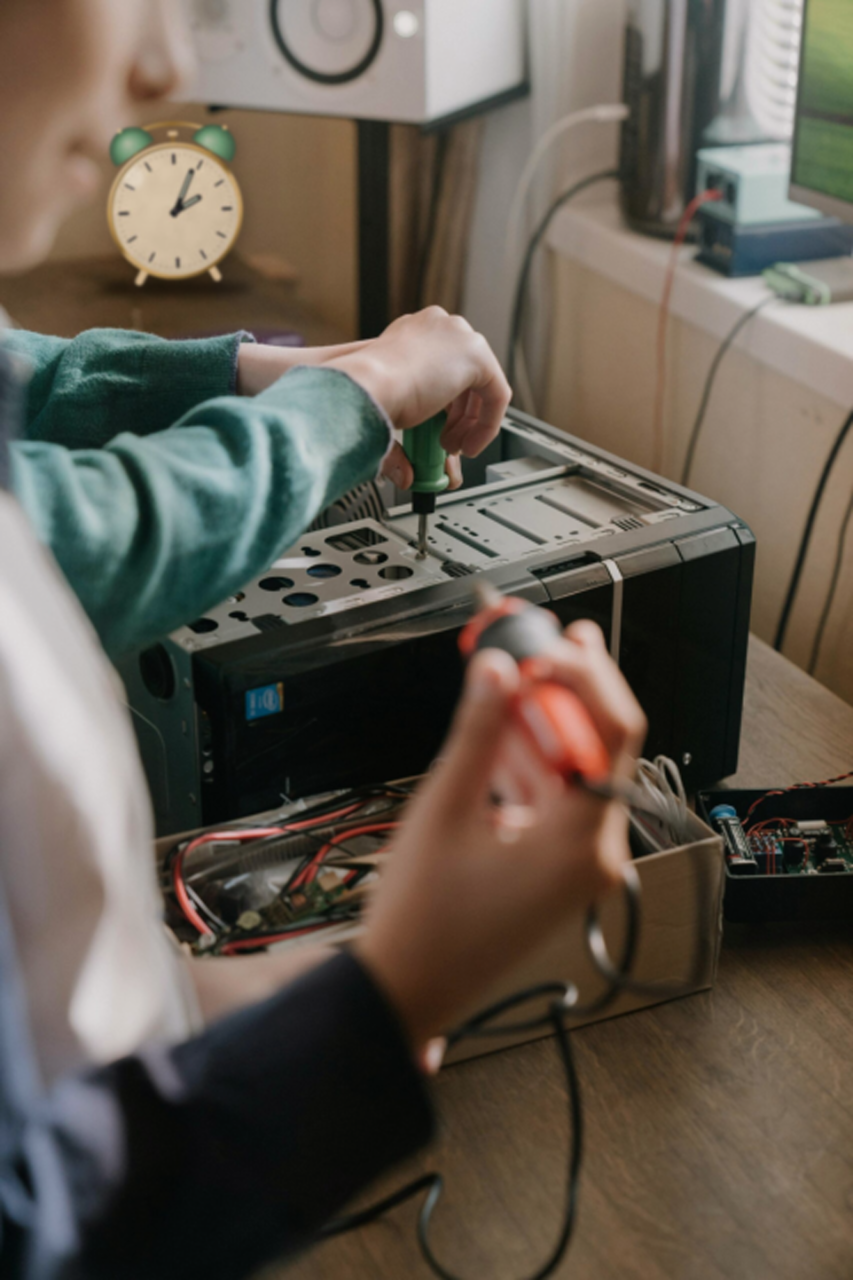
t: h=2 m=4
